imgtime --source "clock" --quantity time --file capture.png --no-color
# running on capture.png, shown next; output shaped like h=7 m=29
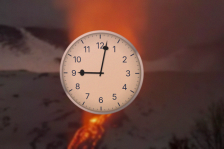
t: h=9 m=2
